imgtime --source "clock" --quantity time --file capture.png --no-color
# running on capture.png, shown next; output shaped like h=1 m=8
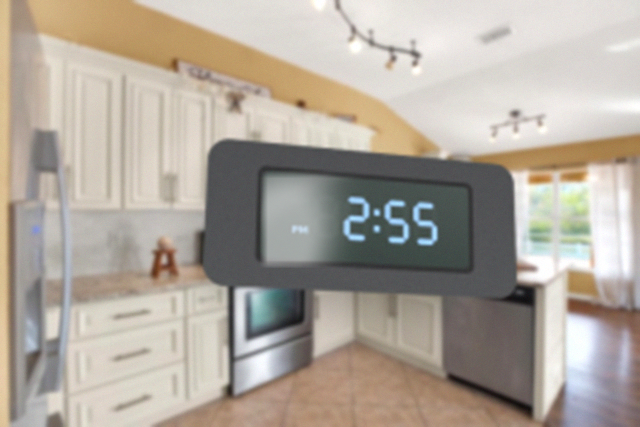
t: h=2 m=55
